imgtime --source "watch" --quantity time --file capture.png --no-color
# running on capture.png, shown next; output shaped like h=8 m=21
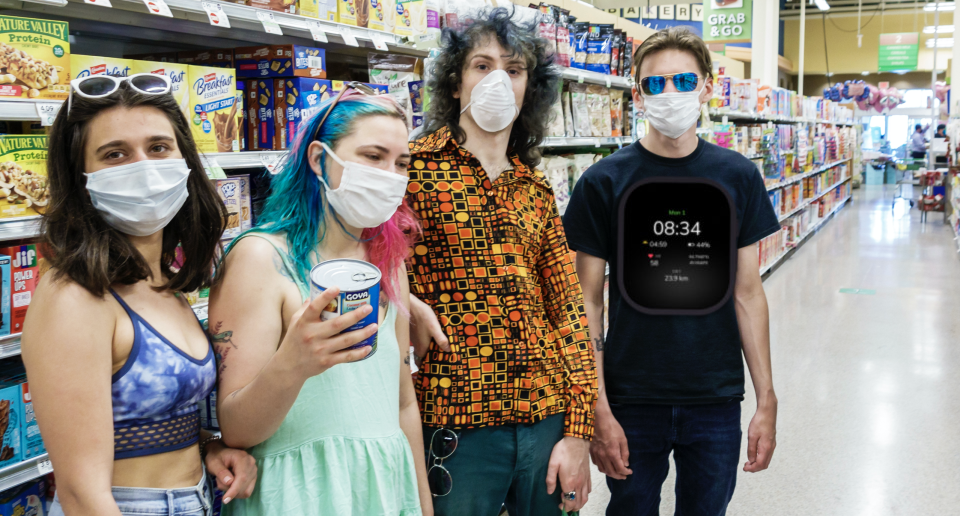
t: h=8 m=34
